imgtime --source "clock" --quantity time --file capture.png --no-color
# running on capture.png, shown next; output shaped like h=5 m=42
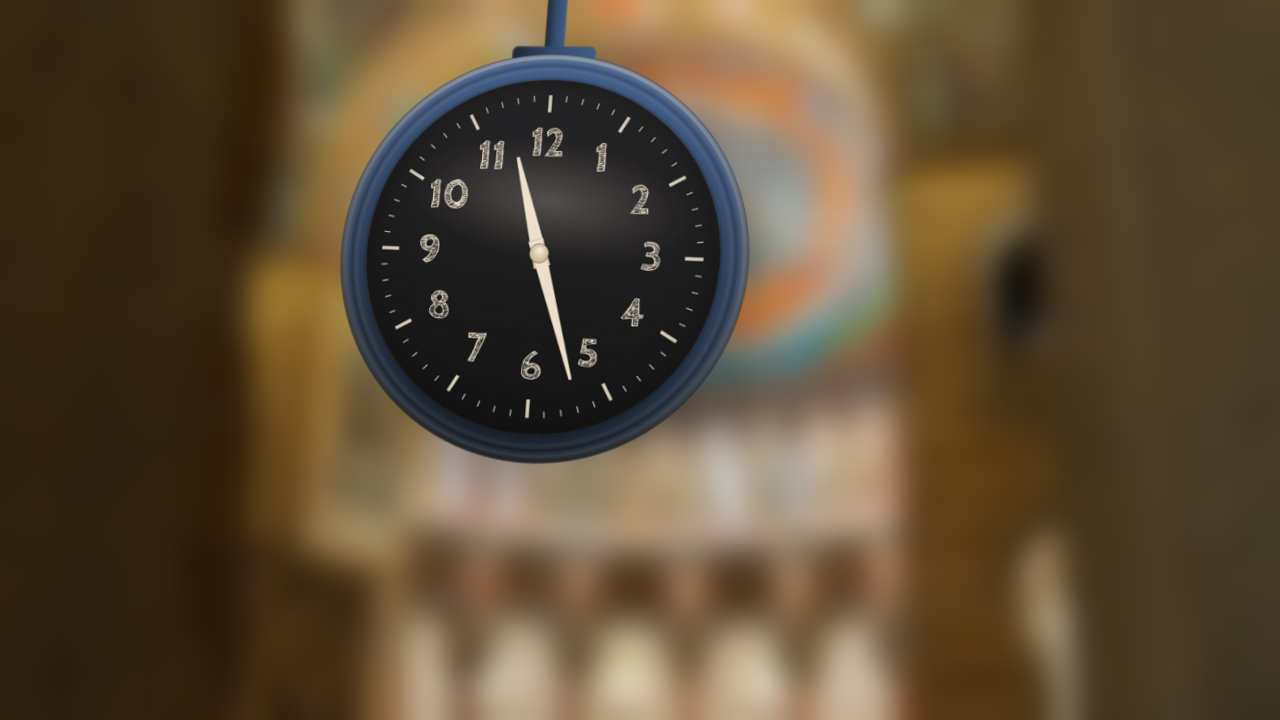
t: h=11 m=27
